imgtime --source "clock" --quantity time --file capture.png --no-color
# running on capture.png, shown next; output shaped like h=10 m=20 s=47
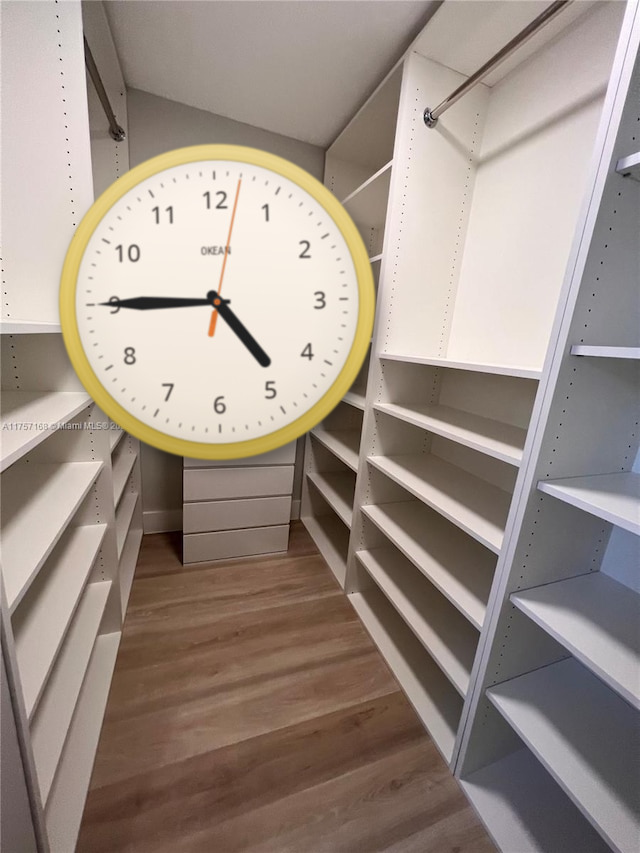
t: h=4 m=45 s=2
